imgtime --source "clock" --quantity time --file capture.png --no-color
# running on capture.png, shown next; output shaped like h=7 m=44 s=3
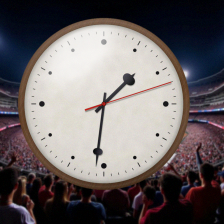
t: h=1 m=31 s=12
